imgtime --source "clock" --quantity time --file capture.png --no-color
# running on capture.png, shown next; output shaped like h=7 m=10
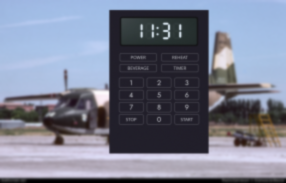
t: h=11 m=31
